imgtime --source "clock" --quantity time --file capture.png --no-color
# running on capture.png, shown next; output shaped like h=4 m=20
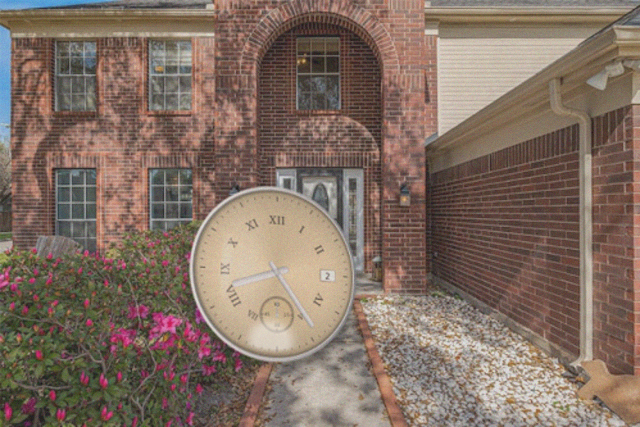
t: h=8 m=24
